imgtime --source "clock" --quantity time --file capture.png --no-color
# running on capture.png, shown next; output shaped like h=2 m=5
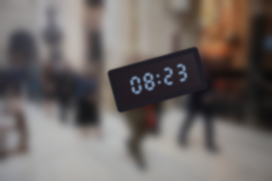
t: h=8 m=23
